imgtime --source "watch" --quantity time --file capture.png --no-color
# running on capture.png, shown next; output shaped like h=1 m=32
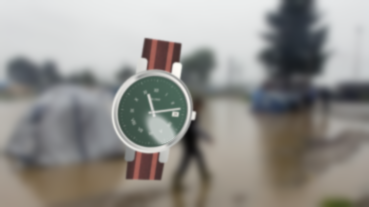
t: h=11 m=13
